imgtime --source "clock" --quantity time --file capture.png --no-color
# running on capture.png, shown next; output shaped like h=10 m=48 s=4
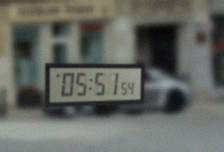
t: h=5 m=51 s=54
